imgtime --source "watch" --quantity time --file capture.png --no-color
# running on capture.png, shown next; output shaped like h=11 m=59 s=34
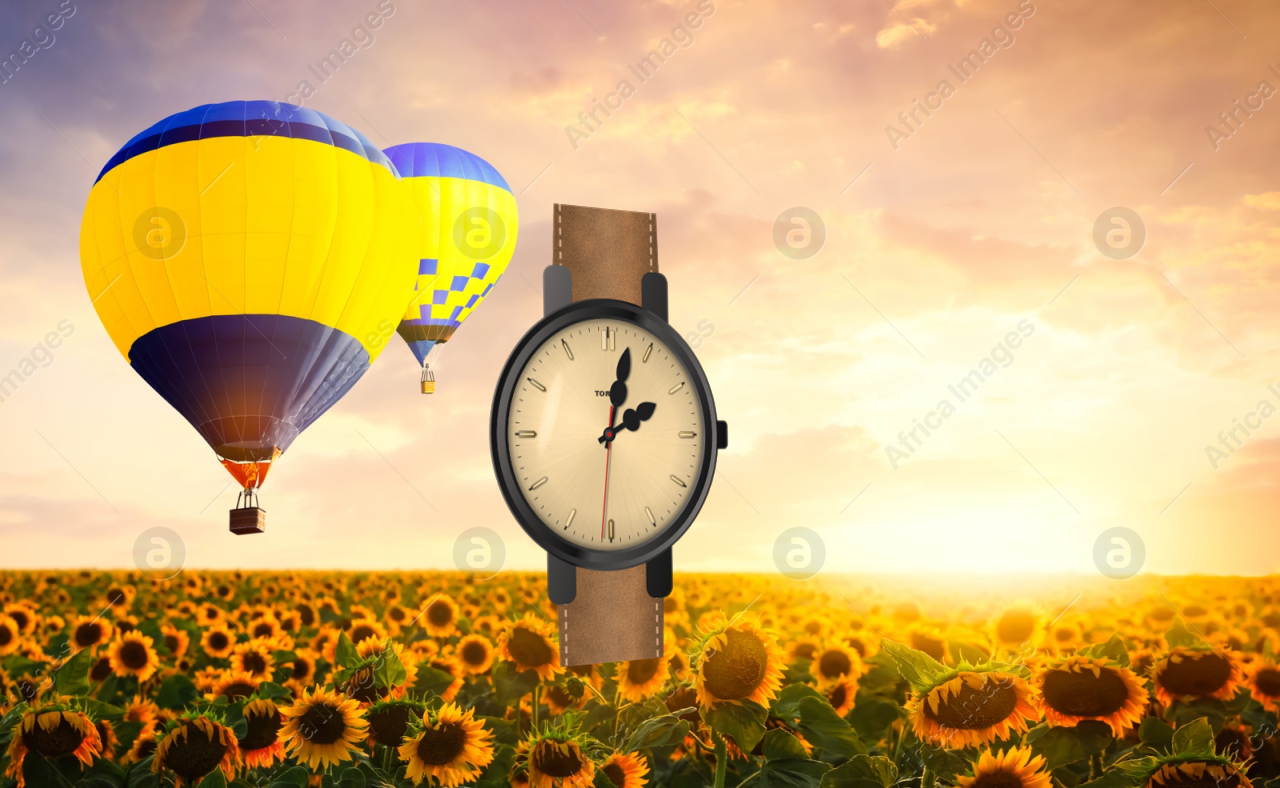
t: h=2 m=2 s=31
